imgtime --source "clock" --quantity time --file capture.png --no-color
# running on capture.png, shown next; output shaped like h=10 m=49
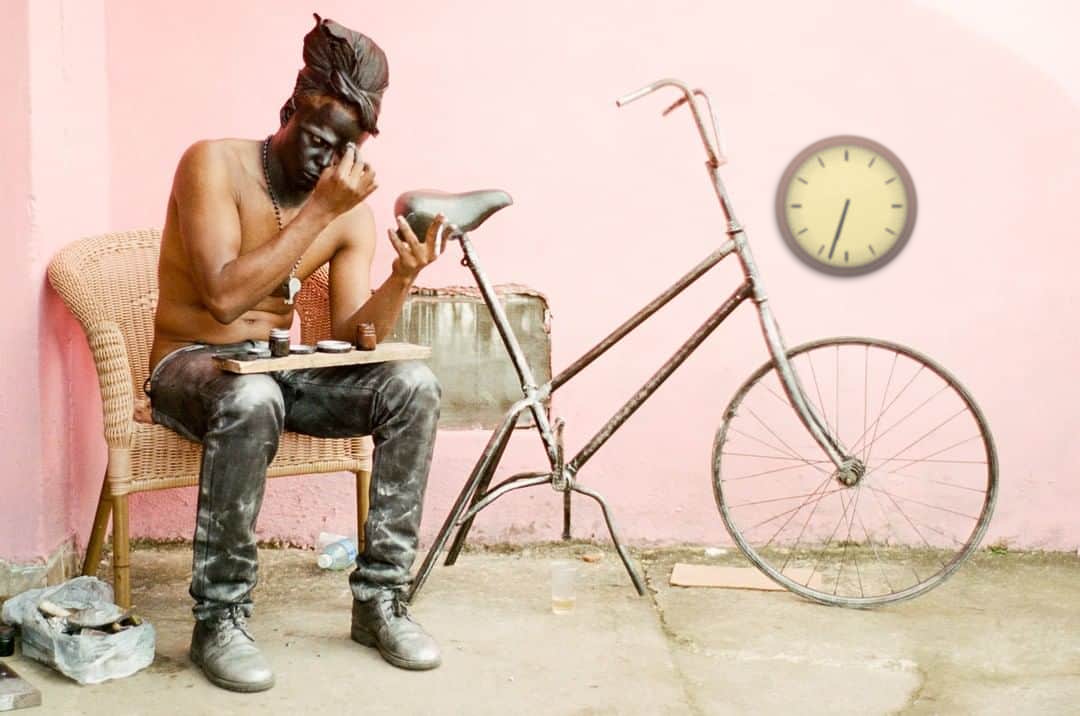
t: h=6 m=33
